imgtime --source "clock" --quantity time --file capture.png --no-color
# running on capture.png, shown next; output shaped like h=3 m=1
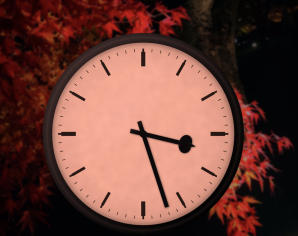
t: h=3 m=27
